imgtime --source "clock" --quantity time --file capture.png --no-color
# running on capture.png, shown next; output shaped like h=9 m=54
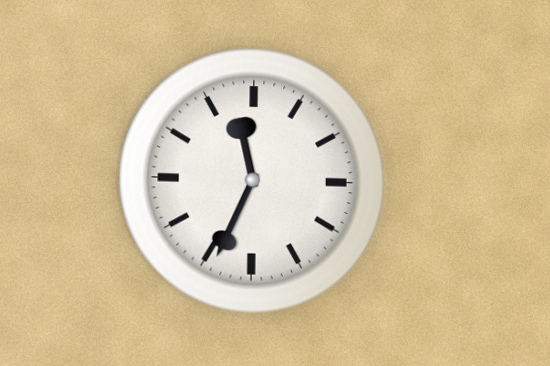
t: h=11 m=34
